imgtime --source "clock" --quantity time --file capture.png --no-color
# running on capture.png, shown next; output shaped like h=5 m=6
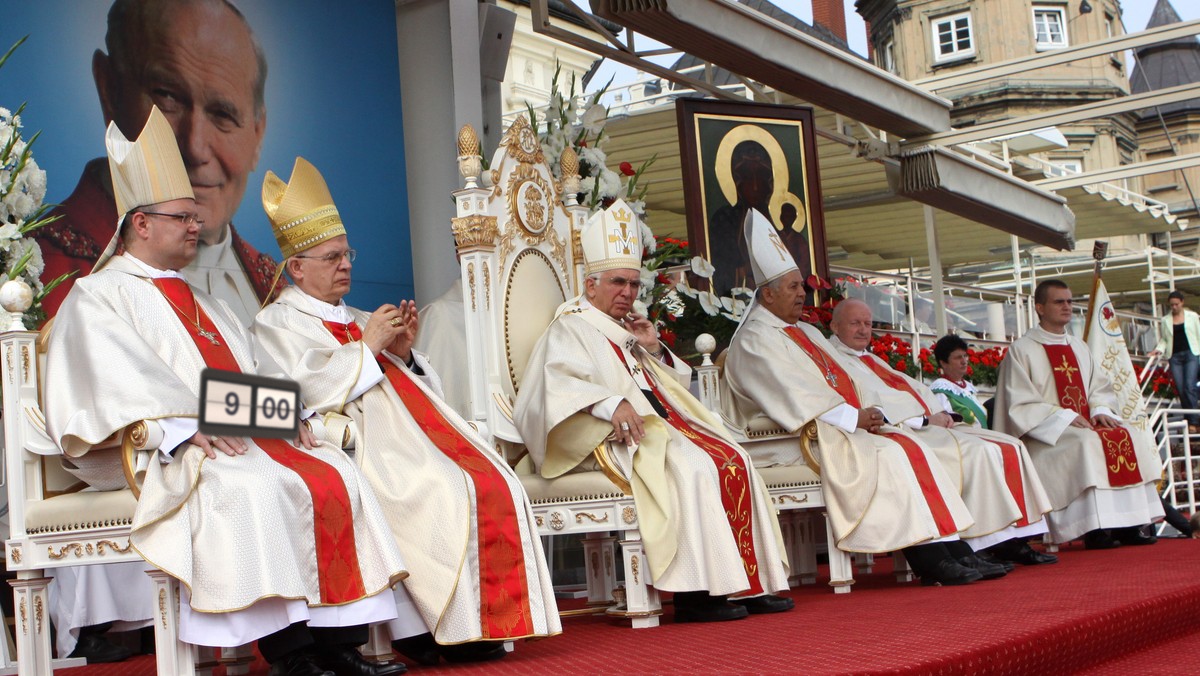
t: h=9 m=0
